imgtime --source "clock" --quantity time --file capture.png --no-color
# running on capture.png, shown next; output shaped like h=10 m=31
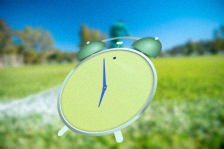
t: h=5 m=57
